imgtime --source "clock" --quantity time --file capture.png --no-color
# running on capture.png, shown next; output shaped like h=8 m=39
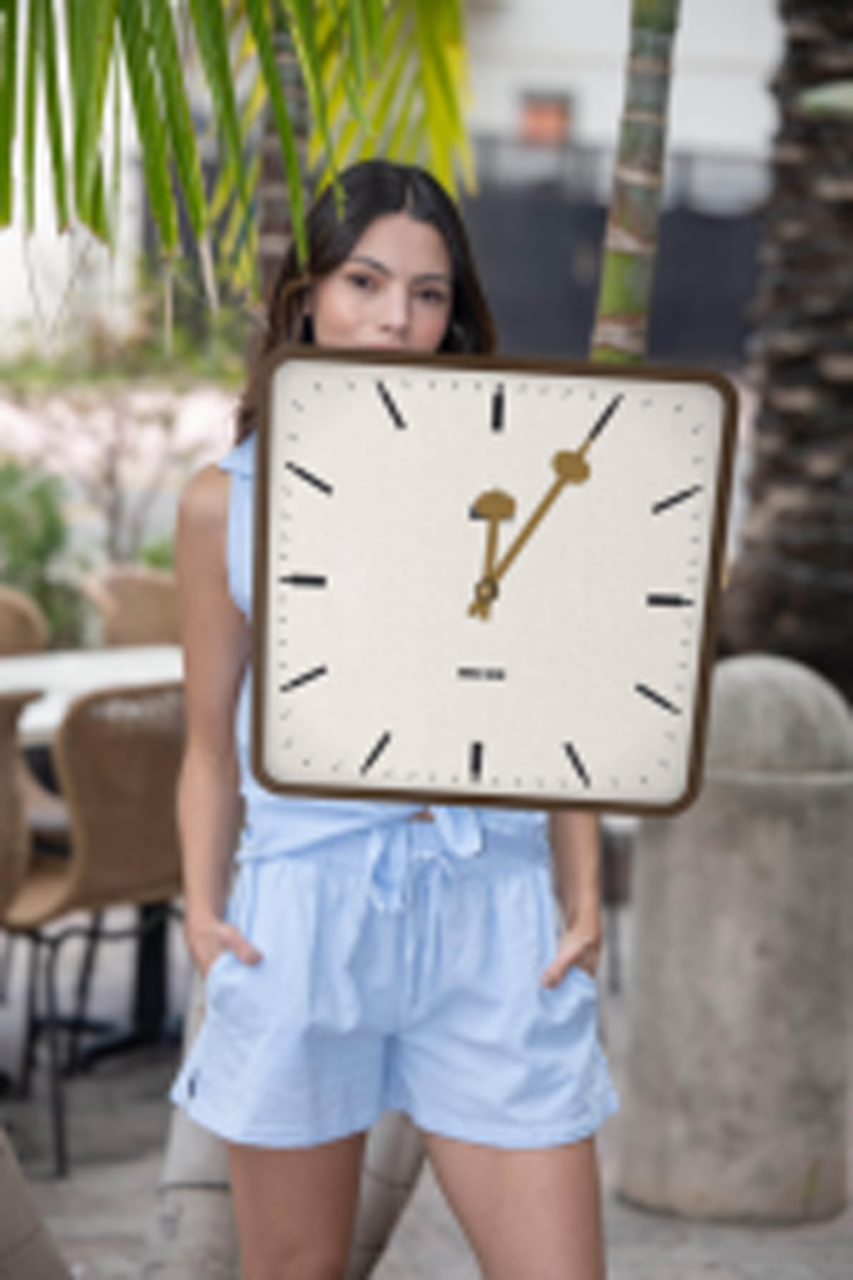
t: h=12 m=5
